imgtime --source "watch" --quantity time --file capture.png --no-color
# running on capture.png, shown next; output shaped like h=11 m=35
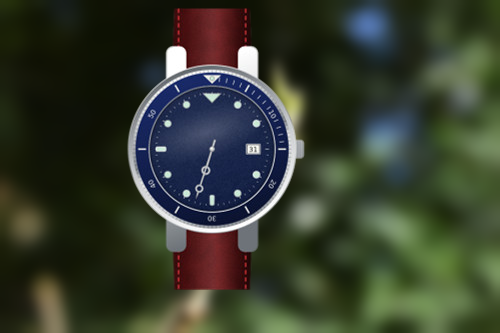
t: h=6 m=33
